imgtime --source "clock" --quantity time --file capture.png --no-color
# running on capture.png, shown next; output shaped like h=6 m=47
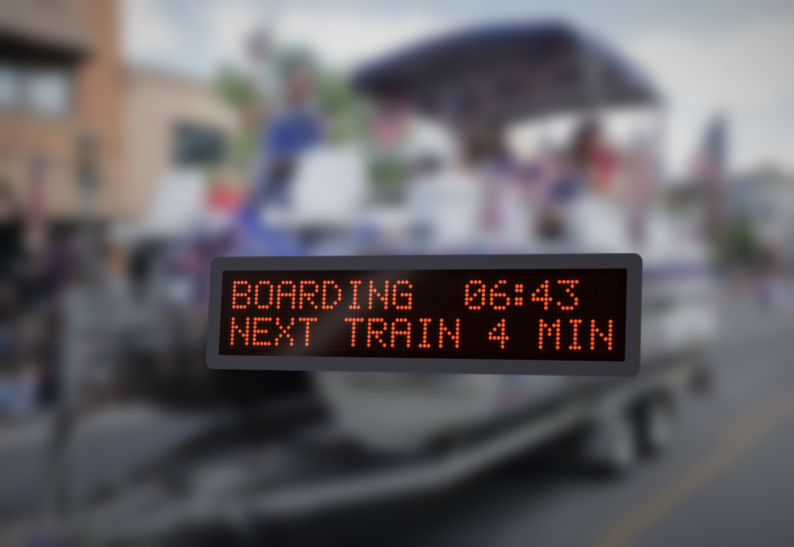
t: h=6 m=43
